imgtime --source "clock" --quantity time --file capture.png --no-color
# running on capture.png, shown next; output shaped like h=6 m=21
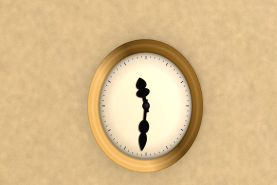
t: h=11 m=31
